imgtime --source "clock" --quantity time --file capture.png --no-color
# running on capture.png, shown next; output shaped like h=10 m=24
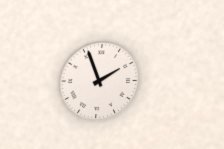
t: h=1 m=56
